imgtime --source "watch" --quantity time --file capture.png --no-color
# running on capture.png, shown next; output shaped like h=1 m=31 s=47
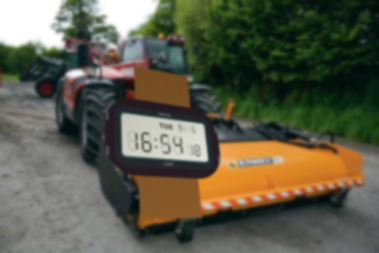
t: h=16 m=54 s=18
